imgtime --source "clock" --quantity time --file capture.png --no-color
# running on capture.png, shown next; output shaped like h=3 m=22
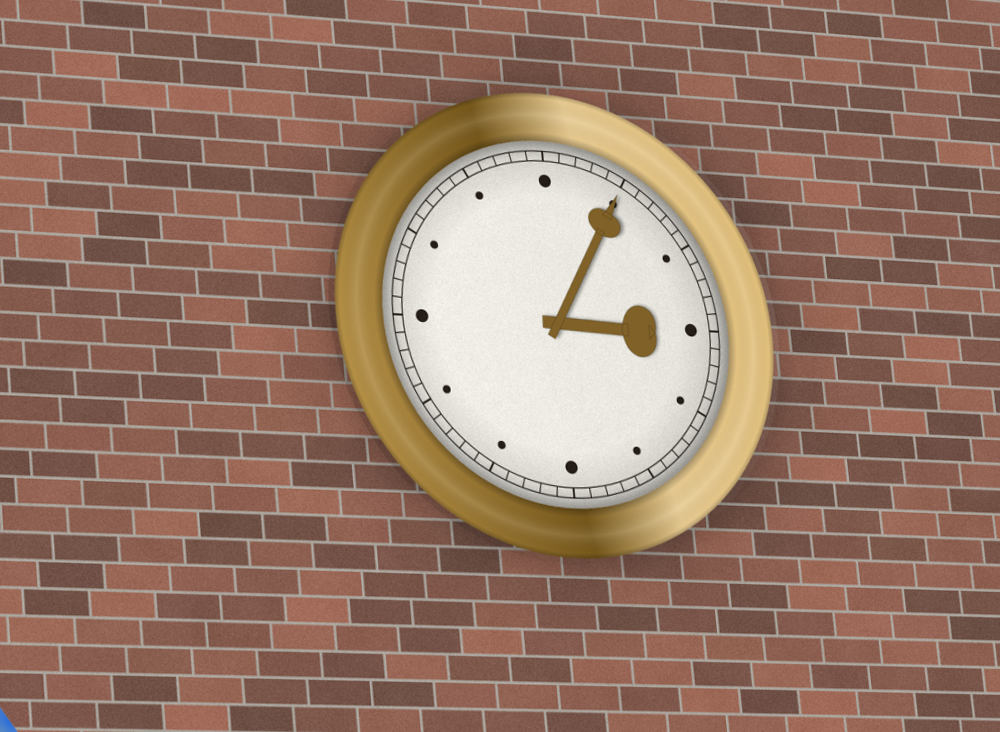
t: h=3 m=5
